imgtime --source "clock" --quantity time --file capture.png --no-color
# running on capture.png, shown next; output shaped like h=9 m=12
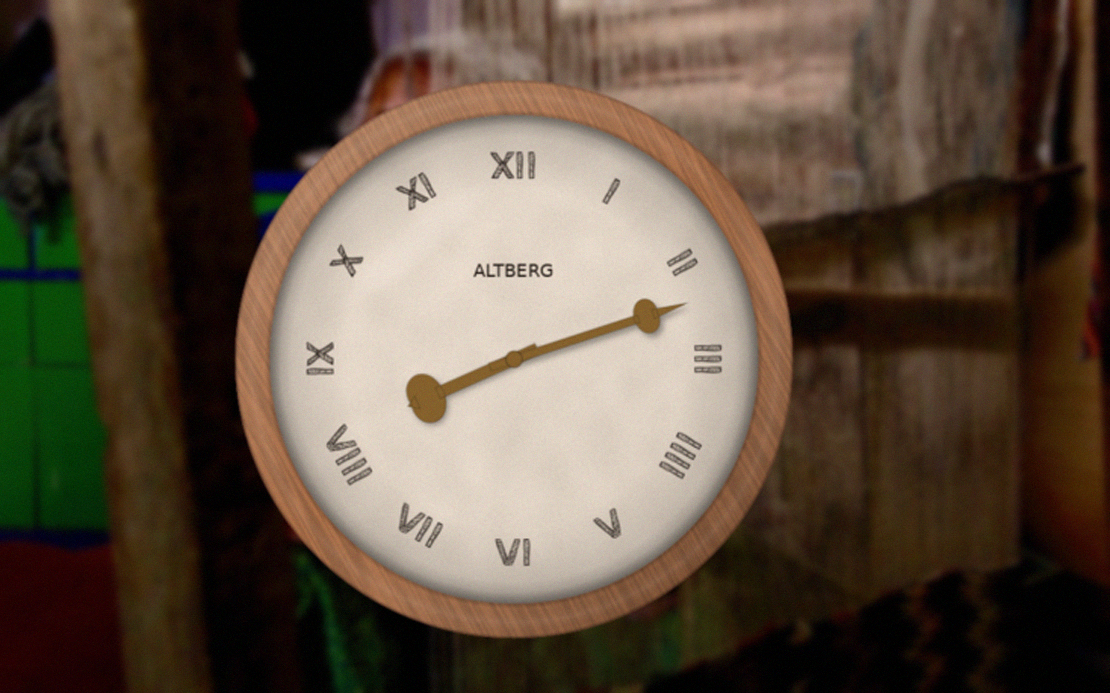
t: h=8 m=12
